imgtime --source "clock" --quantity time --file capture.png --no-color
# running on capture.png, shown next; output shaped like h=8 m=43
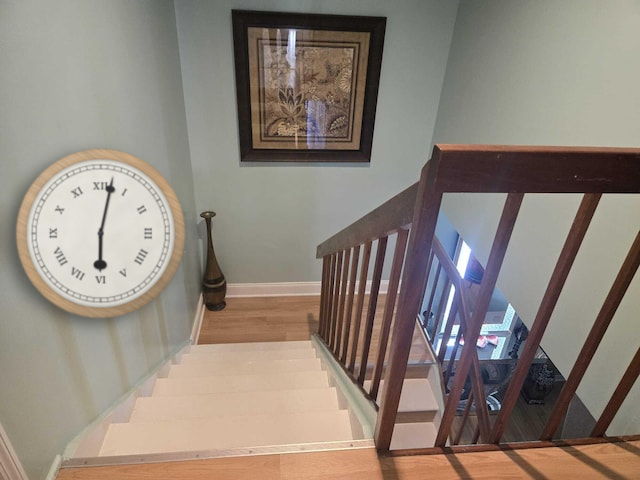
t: h=6 m=2
